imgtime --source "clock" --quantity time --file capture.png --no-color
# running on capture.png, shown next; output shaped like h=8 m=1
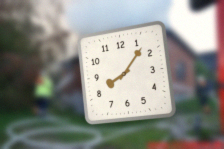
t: h=8 m=7
